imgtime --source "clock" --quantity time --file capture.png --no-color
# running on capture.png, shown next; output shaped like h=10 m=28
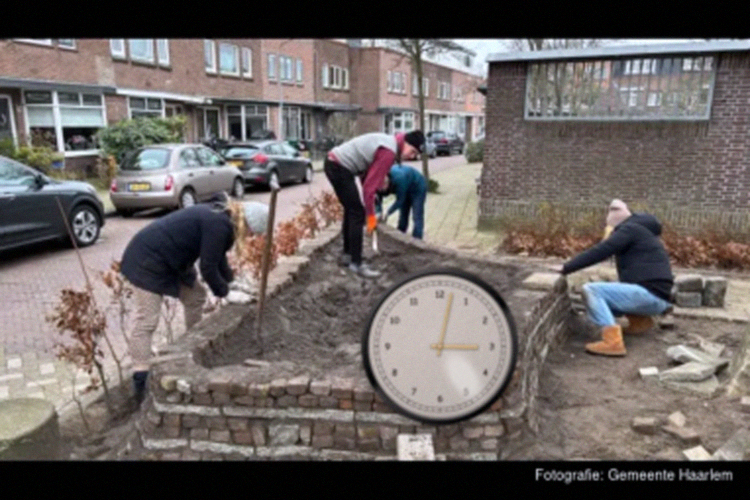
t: h=3 m=2
